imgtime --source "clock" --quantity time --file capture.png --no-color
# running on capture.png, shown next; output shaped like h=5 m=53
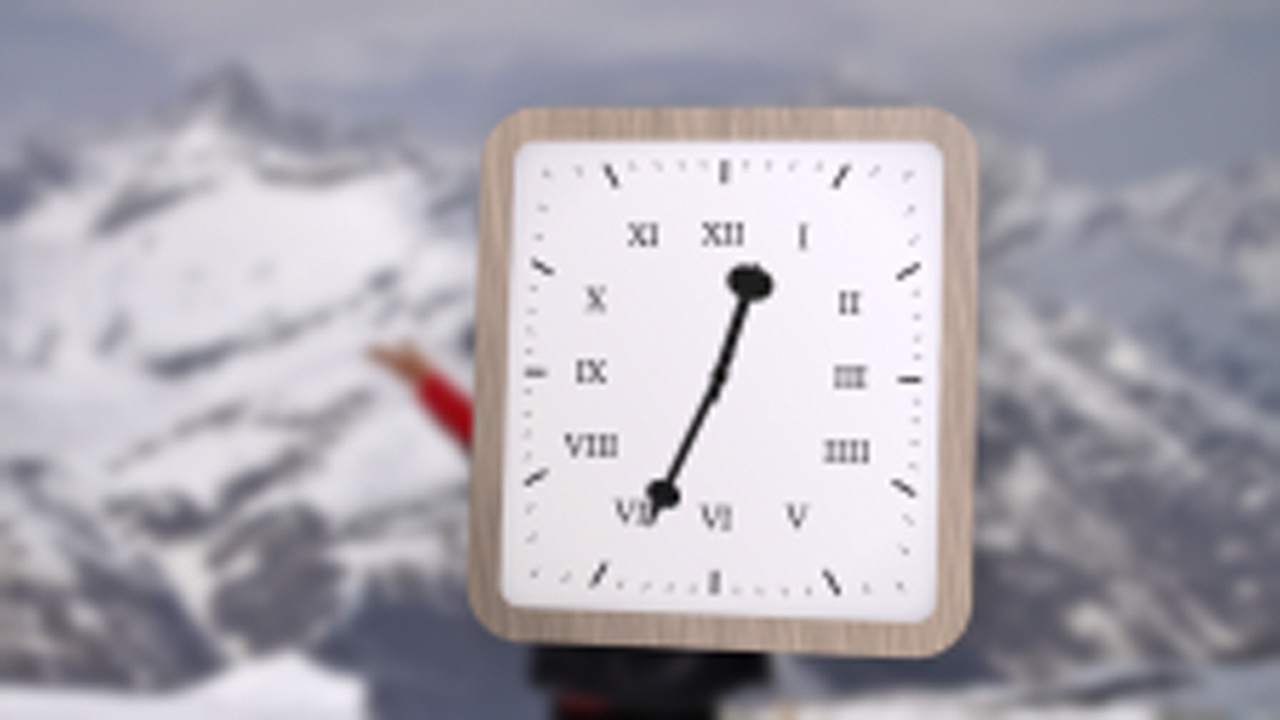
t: h=12 m=34
